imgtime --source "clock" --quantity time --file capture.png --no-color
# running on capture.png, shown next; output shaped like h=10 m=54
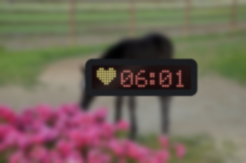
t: h=6 m=1
